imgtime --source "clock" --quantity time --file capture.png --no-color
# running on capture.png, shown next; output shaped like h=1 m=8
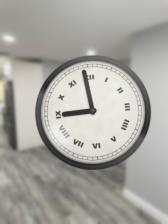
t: h=8 m=59
